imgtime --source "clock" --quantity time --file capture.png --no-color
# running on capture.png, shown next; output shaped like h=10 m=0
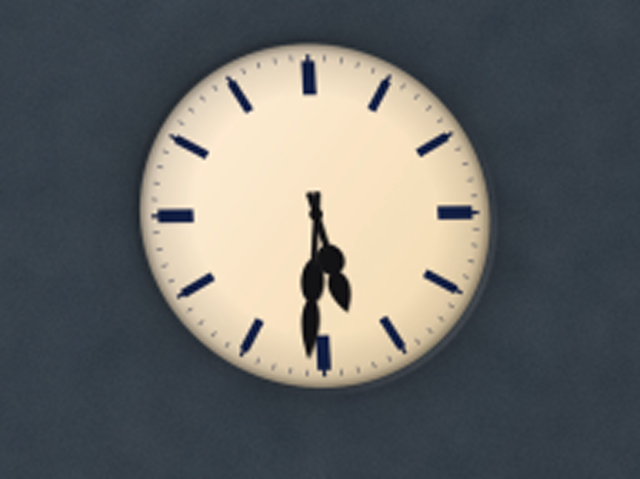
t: h=5 m=31
